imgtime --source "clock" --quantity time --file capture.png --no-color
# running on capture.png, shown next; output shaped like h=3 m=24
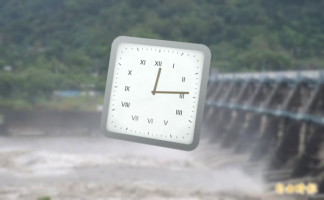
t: h=12 m=14
